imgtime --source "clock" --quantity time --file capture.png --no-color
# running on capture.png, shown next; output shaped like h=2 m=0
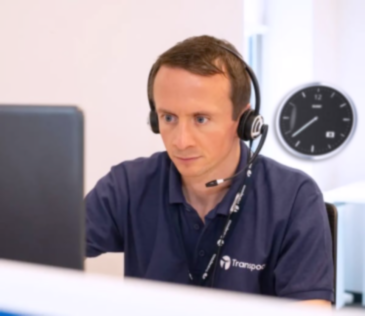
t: h=7 m=38
